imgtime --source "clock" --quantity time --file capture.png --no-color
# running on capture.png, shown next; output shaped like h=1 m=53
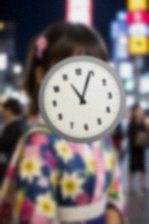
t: h=11 m=4
